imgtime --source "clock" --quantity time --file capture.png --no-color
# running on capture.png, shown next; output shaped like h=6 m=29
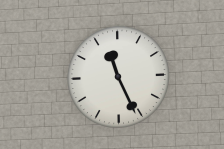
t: h=11 m=26
